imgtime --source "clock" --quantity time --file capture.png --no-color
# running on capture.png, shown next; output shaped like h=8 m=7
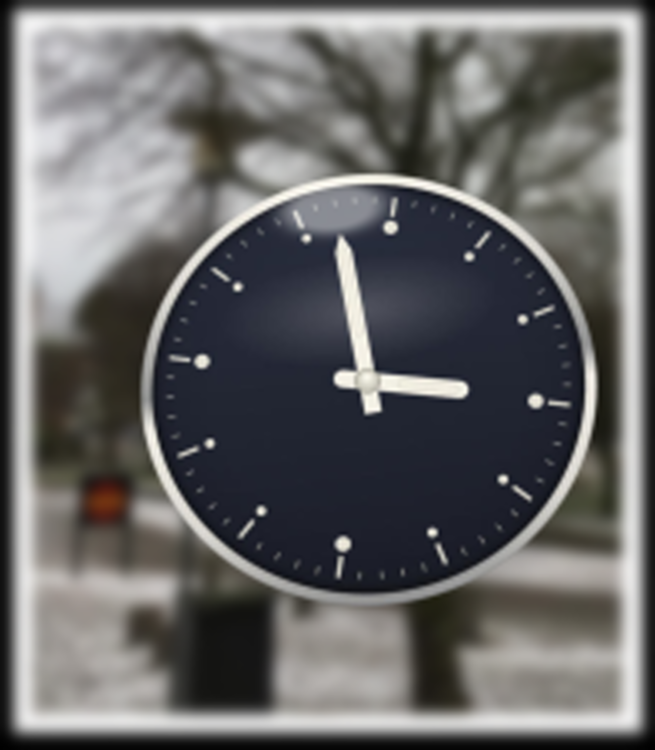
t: h=2 m=57
